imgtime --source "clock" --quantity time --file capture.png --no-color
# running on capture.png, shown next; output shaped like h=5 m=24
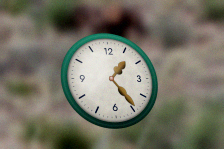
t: h=1 m=24
